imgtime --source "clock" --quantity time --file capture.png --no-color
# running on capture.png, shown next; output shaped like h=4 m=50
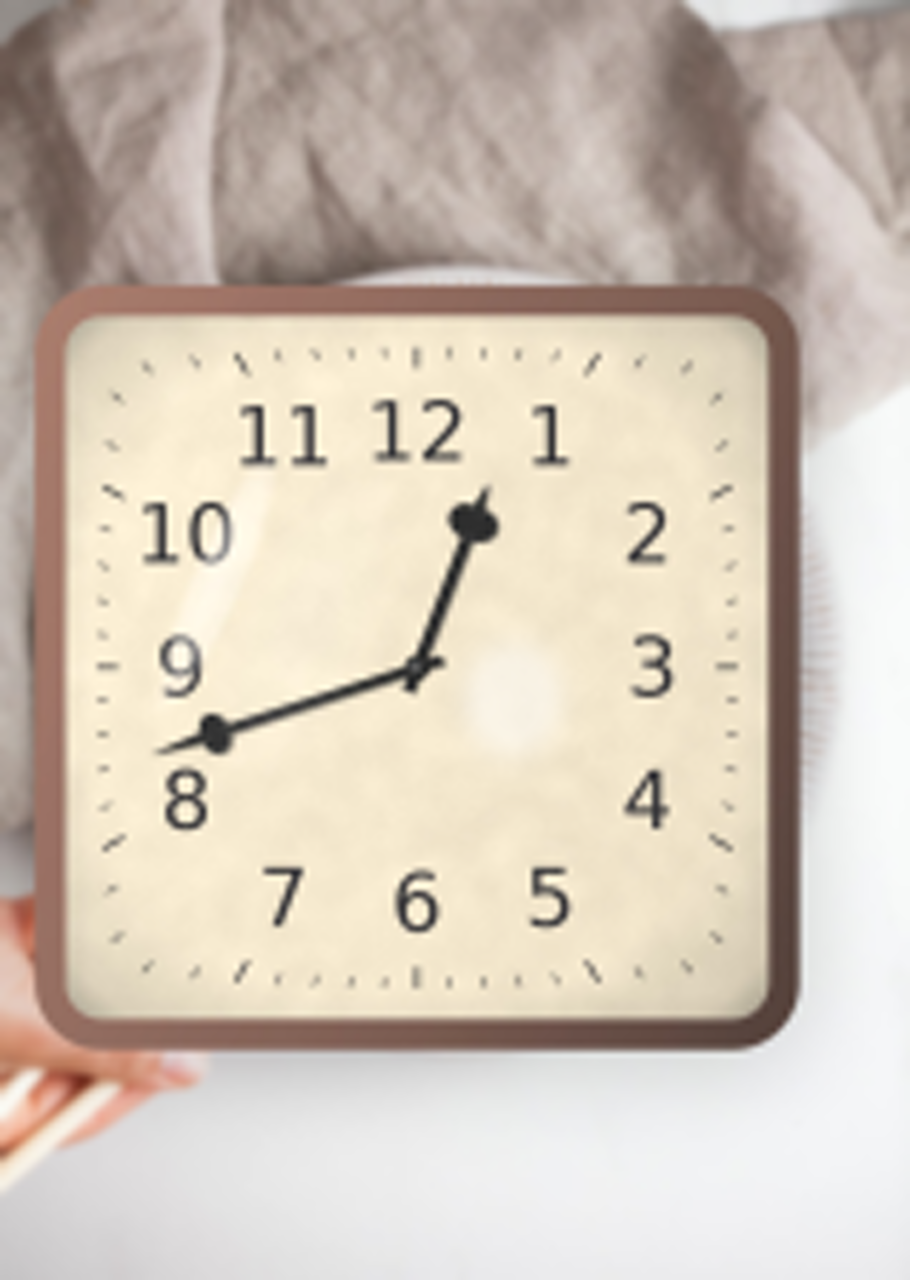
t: h=12 m=42
